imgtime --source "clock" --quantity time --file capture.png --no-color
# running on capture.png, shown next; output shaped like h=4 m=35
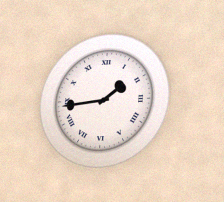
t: h=1 m=44
